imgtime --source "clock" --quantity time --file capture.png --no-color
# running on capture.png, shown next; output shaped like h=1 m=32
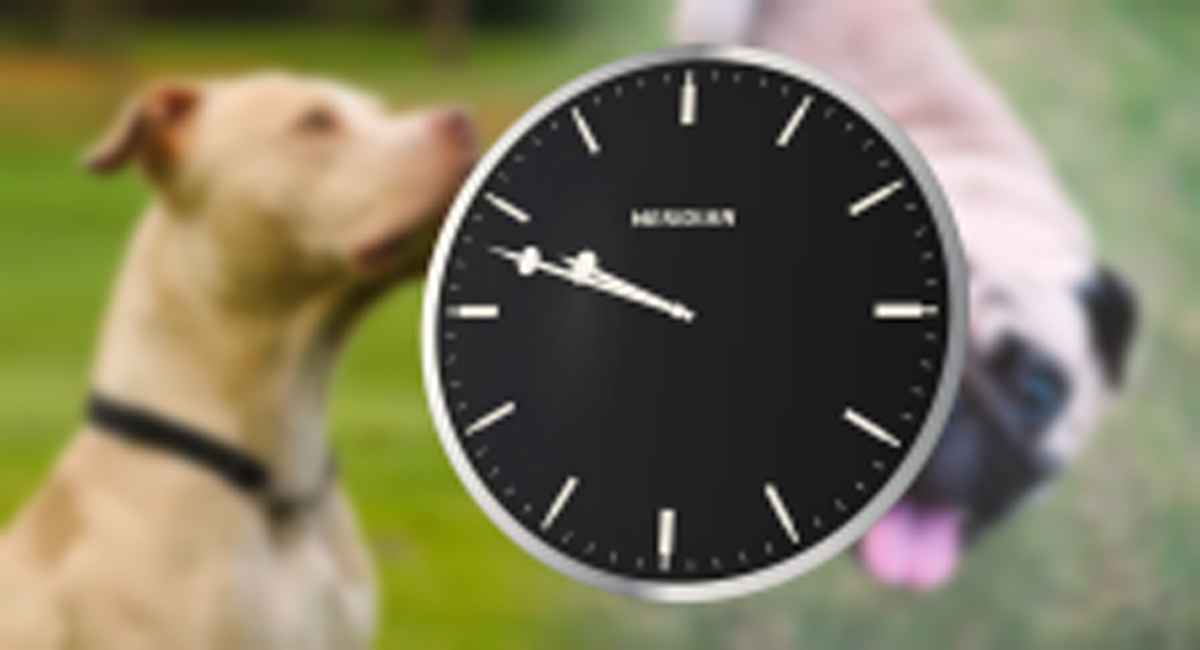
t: h=9 m=48
